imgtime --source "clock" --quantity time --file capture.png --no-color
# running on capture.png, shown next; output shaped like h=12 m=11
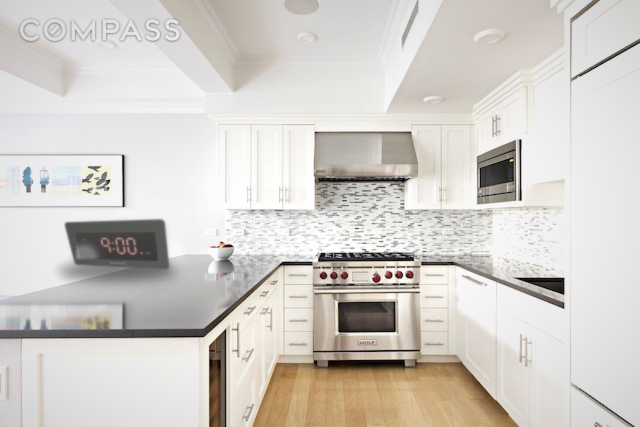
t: h=9 m=0
